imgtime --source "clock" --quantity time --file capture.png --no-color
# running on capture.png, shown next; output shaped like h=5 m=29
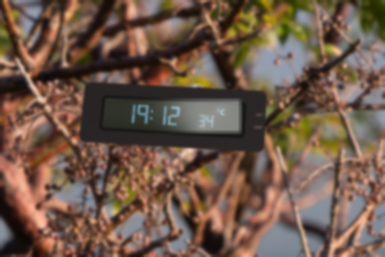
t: h=19 m=12
